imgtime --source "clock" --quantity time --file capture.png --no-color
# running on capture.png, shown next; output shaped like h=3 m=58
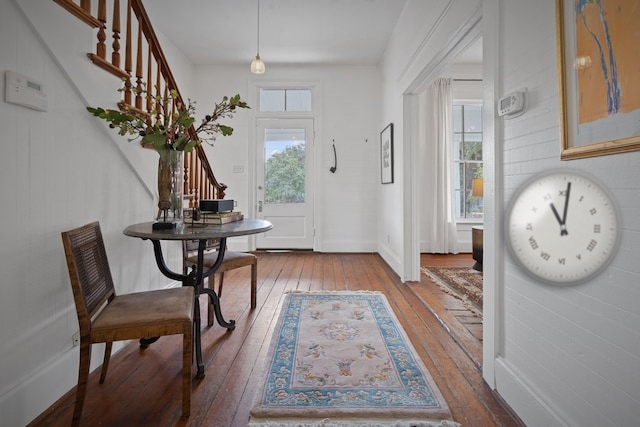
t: h=11 m=1
